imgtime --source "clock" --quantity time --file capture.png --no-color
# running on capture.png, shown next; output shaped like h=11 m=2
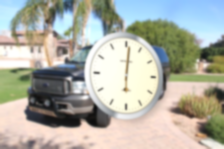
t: h=6 m=1
